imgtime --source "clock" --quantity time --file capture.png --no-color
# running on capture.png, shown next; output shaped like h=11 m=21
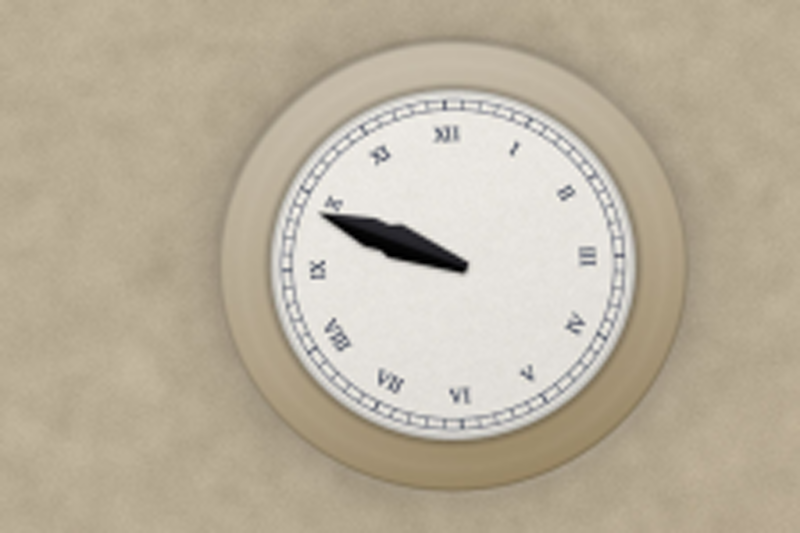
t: h=9 m=49
